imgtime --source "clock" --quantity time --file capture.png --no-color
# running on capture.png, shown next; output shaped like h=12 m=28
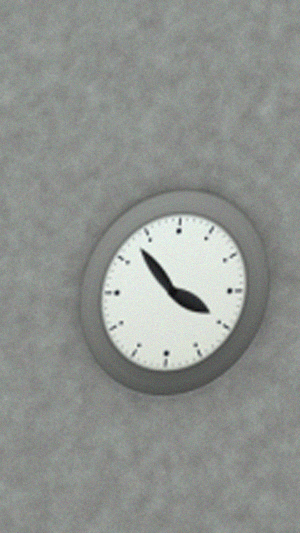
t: h=3 m=53
